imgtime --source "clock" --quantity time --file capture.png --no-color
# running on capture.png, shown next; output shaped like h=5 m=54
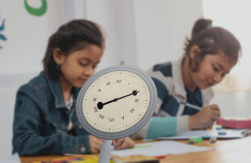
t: h=8 m=11
